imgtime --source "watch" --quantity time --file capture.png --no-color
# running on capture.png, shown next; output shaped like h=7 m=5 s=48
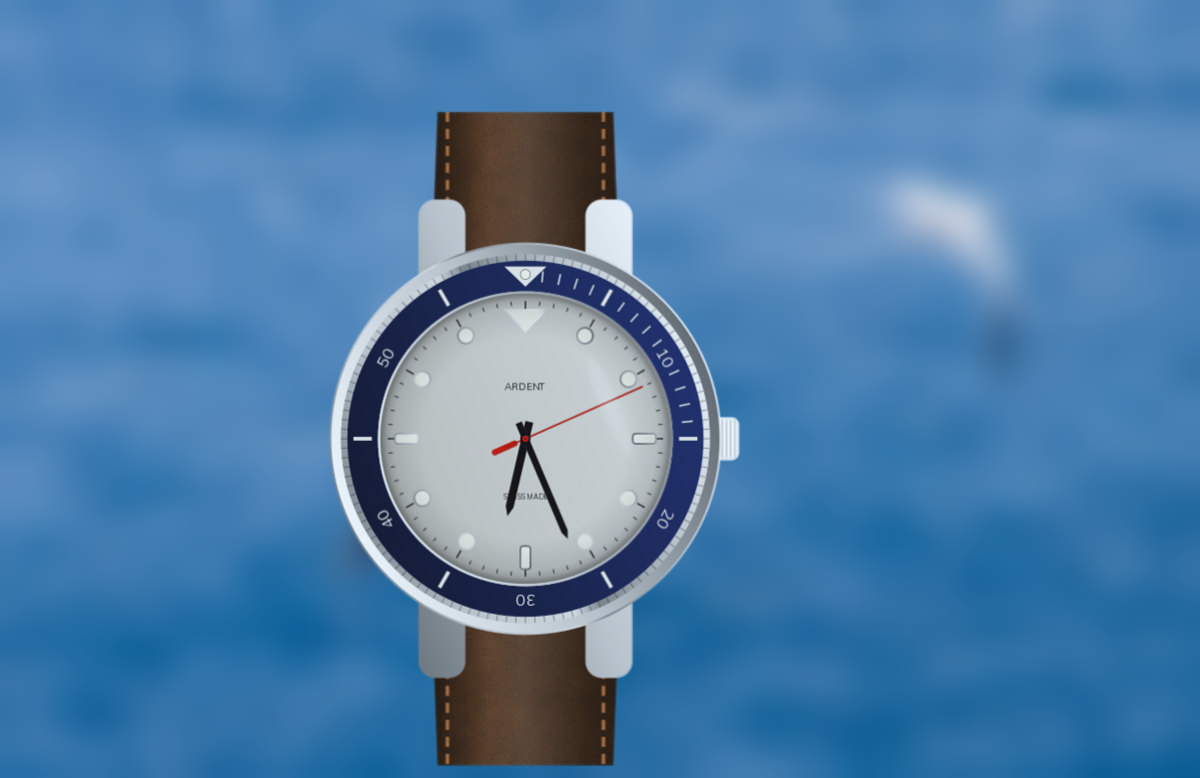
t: h=6 m=26 s=11
